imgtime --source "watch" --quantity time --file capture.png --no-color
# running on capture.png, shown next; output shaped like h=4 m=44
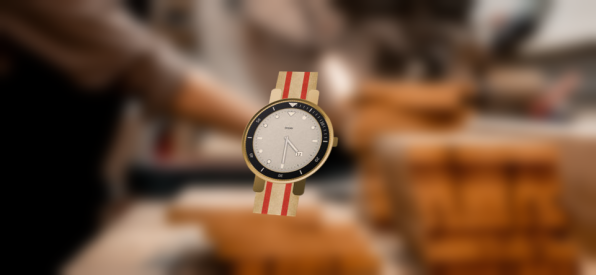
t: h=4 m=30
